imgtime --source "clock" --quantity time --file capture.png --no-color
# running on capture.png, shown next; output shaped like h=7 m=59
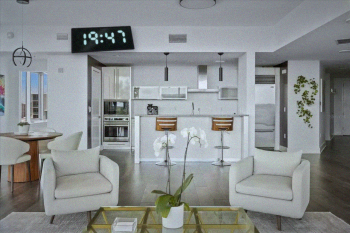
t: h=19 m=47
